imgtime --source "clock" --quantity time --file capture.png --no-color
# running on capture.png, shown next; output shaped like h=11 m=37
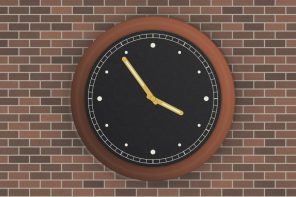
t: h=3 m=54
